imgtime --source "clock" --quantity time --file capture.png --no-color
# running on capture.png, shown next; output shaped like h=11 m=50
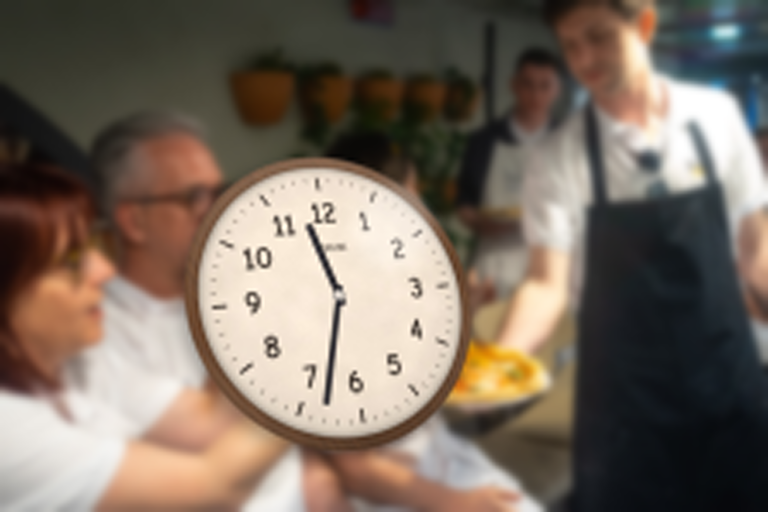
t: h=11 m=33
